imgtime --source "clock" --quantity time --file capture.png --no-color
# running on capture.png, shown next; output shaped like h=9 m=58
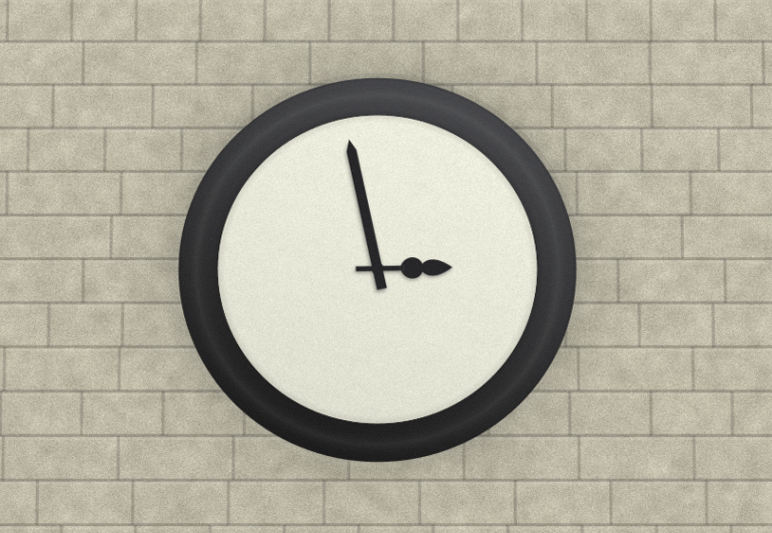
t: h=2 m=58
